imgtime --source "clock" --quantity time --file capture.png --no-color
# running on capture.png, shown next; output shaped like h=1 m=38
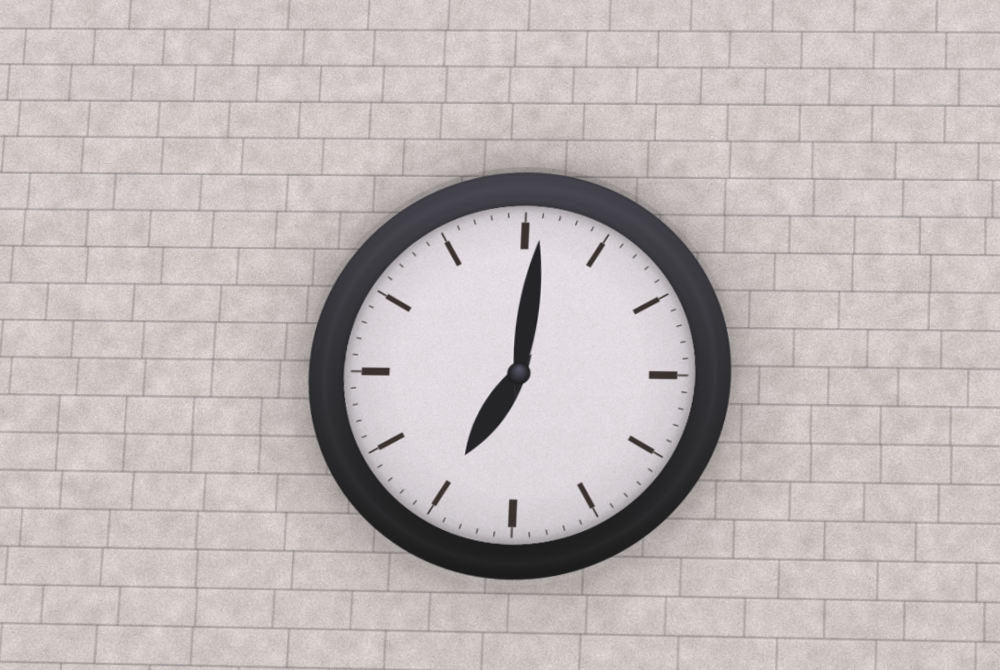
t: h=7 m=1
